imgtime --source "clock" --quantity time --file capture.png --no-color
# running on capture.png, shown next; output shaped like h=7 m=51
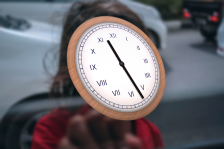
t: h=11 m=27
